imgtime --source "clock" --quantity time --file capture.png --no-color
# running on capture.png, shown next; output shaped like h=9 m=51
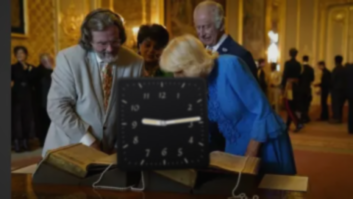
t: h=9 m=14
